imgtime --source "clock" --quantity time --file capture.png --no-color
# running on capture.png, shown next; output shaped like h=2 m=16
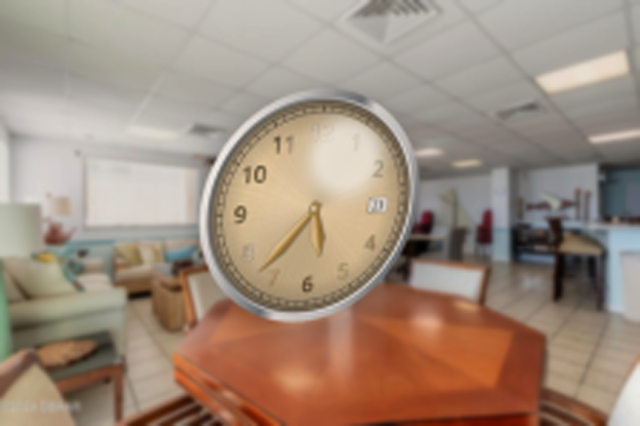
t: h=5 m=37
